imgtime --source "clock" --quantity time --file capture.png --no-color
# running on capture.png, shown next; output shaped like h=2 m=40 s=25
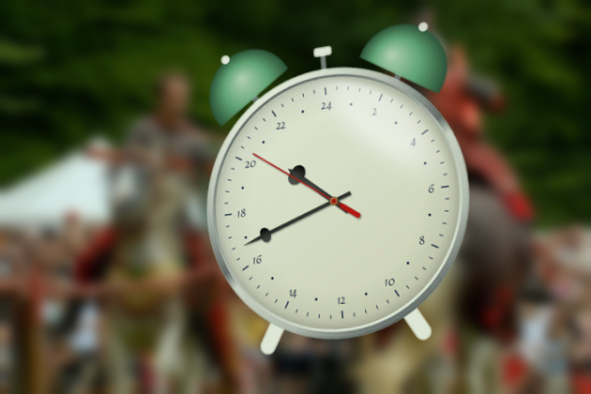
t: h=20 m=41 s=51
